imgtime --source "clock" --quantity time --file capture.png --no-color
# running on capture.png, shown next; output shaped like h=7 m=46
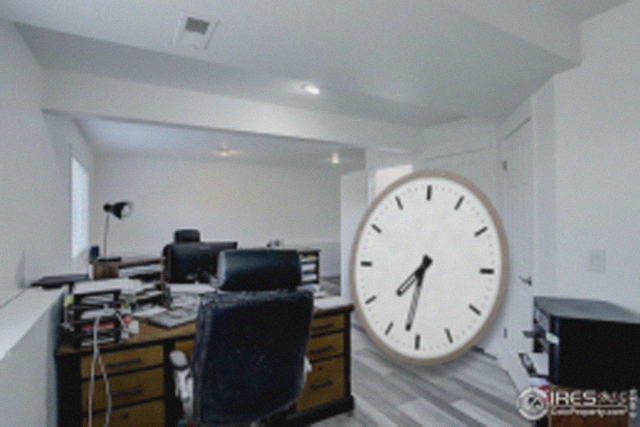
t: h=7 m=32
